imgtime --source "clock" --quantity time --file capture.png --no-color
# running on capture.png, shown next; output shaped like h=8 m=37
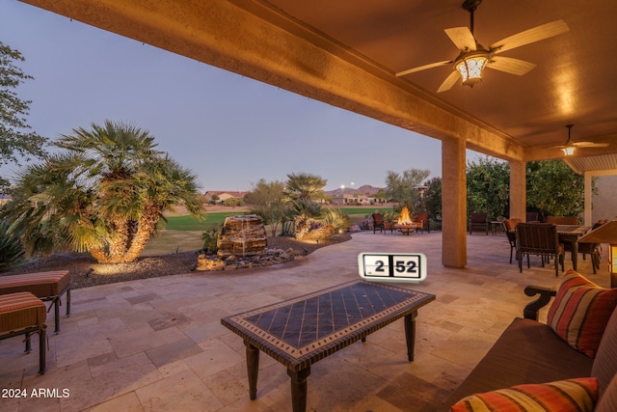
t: h=2 m=52
